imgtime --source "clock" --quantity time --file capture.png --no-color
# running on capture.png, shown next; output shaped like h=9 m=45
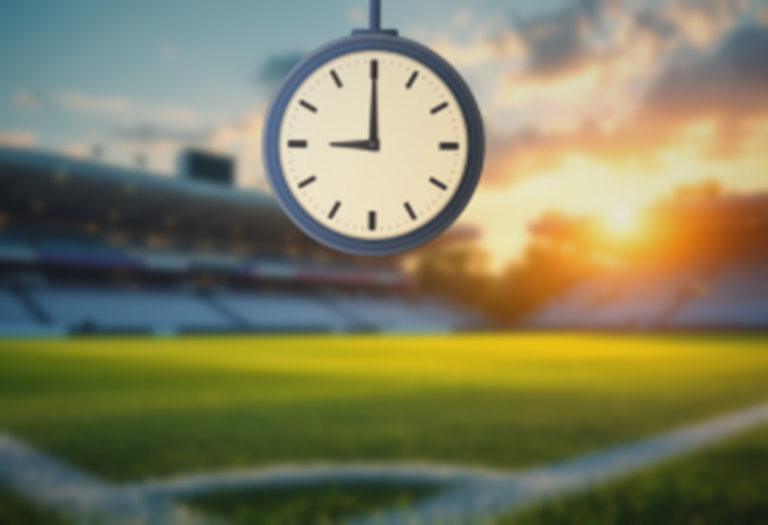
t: h=9 m=0
